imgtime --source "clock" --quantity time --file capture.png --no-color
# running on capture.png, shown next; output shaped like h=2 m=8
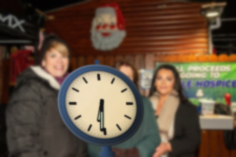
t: h=6 m=31
